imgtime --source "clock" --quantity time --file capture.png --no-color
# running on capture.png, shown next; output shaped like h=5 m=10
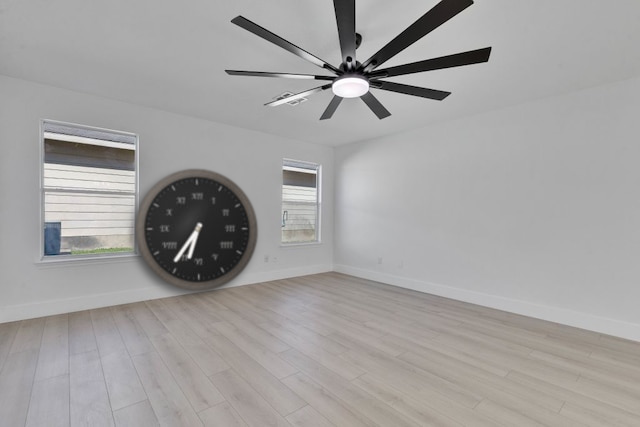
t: h=6 m=36
